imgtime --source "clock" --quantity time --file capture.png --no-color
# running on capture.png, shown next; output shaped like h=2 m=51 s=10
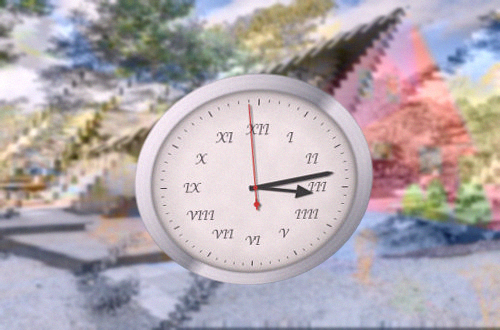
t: h=3 m=12 s=59
